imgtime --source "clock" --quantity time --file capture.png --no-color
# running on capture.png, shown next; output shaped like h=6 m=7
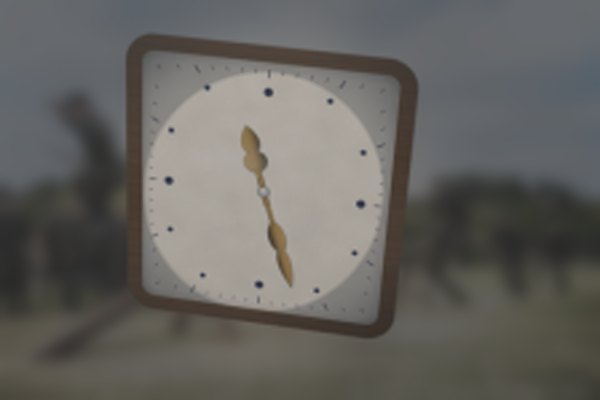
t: h=11 m=27
